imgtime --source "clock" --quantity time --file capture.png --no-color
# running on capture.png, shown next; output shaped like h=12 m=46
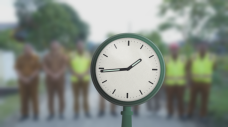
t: h=1 m=44
